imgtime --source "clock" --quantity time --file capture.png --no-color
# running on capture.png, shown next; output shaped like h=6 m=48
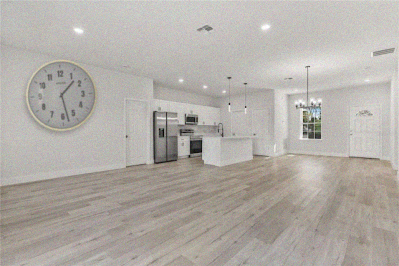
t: h=1 m=28
